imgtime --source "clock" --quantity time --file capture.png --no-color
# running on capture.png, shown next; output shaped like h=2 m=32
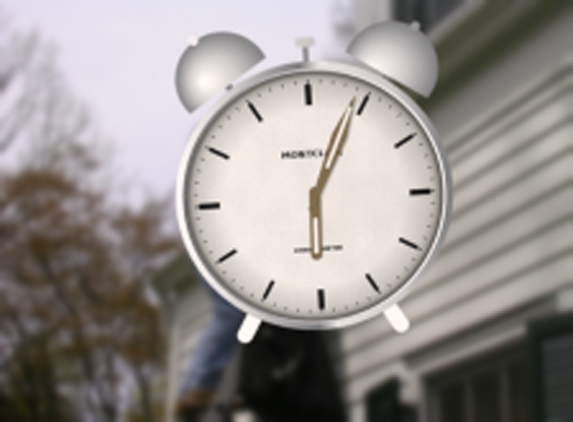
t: h=6 m=4
